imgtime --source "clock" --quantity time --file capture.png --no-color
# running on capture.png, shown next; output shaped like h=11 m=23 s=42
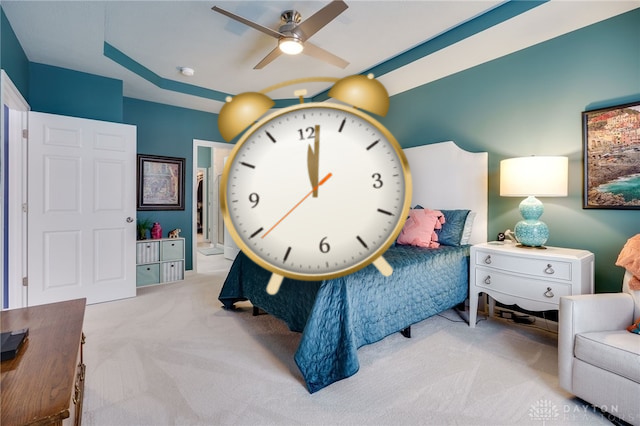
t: h=12 m=1 s=39
